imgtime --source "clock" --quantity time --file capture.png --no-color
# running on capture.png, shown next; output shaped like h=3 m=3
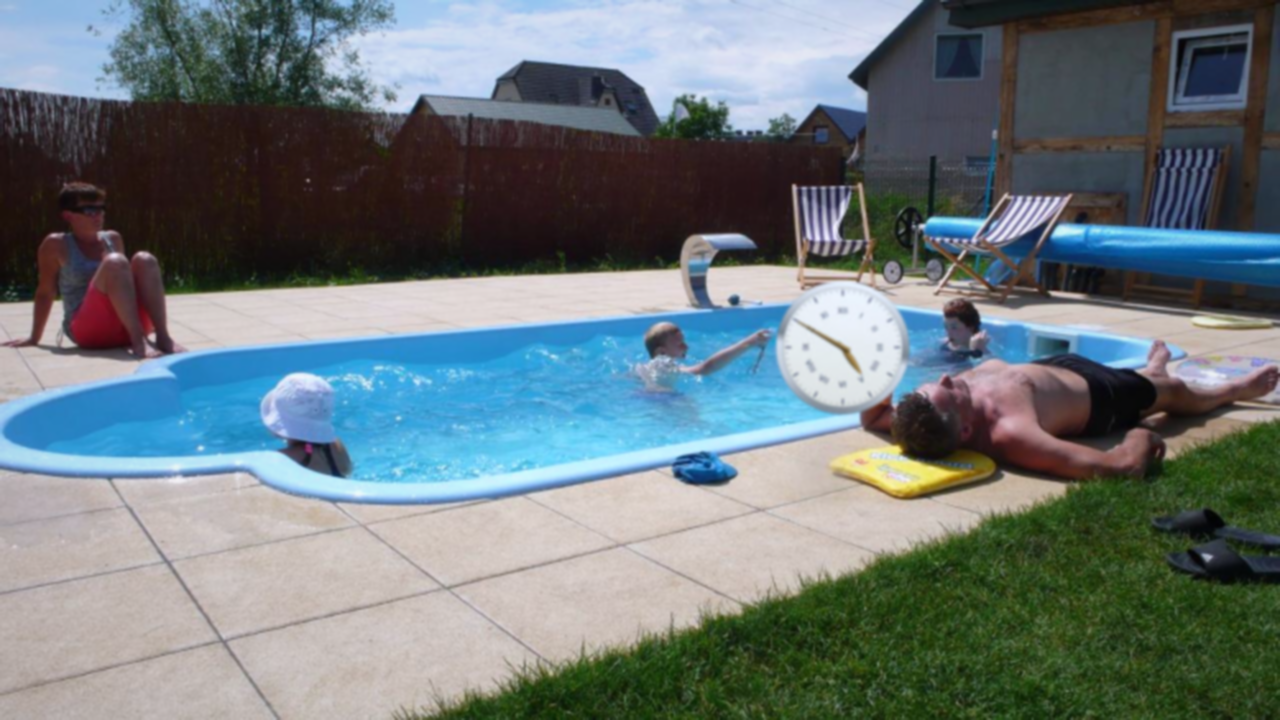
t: h=4 m=50
